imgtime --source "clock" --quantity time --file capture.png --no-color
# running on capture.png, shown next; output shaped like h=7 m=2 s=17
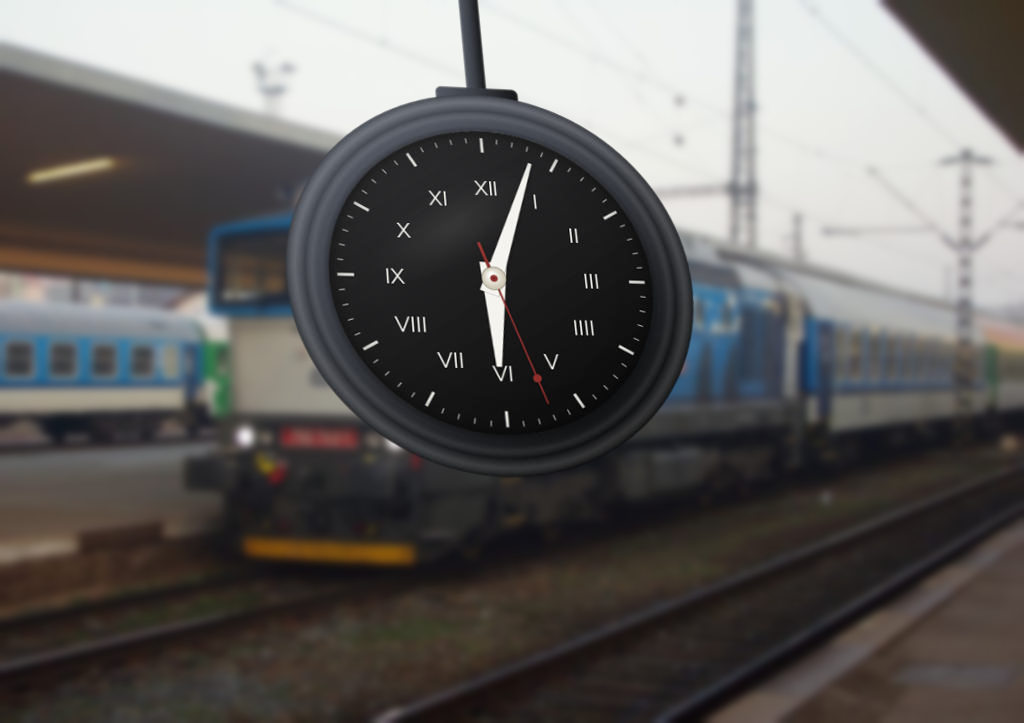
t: h=6 m=3 s=27
